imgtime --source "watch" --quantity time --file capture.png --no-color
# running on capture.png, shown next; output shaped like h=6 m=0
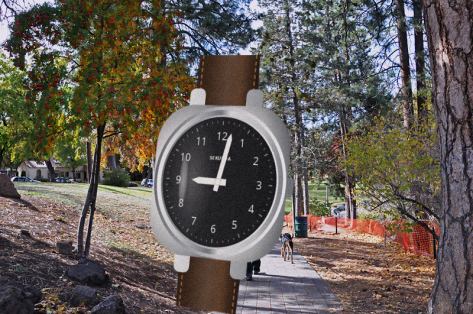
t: h=9 m=2
